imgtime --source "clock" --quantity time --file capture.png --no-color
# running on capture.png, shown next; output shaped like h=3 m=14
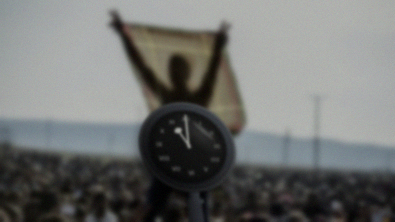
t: h=11 m=0
